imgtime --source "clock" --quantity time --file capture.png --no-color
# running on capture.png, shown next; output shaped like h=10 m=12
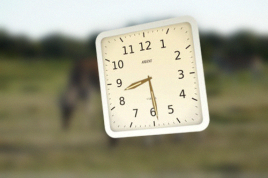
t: h=8 m=29
